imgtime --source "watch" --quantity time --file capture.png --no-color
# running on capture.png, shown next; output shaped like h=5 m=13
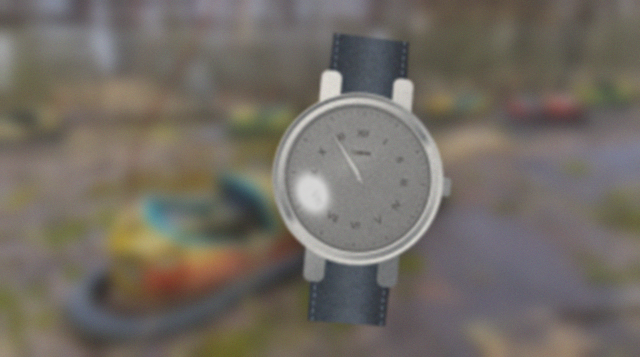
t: h=10 m=54
